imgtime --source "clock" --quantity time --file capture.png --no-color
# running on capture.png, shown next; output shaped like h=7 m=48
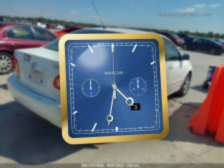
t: h=4 m=32
